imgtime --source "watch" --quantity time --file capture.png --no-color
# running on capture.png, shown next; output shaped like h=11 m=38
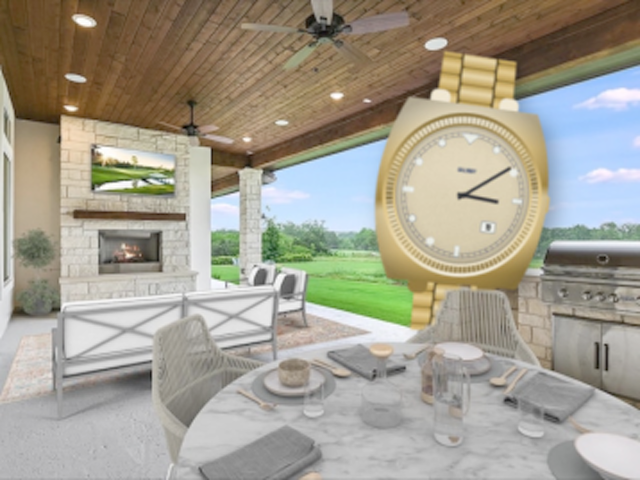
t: h=3 m=9
